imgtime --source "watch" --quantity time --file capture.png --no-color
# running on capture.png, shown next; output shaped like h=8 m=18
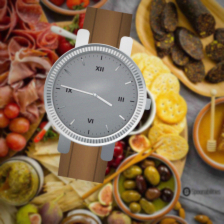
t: h=3 m=46
